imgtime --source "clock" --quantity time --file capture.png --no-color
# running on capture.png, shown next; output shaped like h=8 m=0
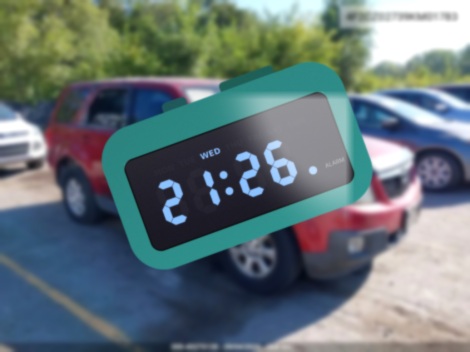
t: h=21 m=26
